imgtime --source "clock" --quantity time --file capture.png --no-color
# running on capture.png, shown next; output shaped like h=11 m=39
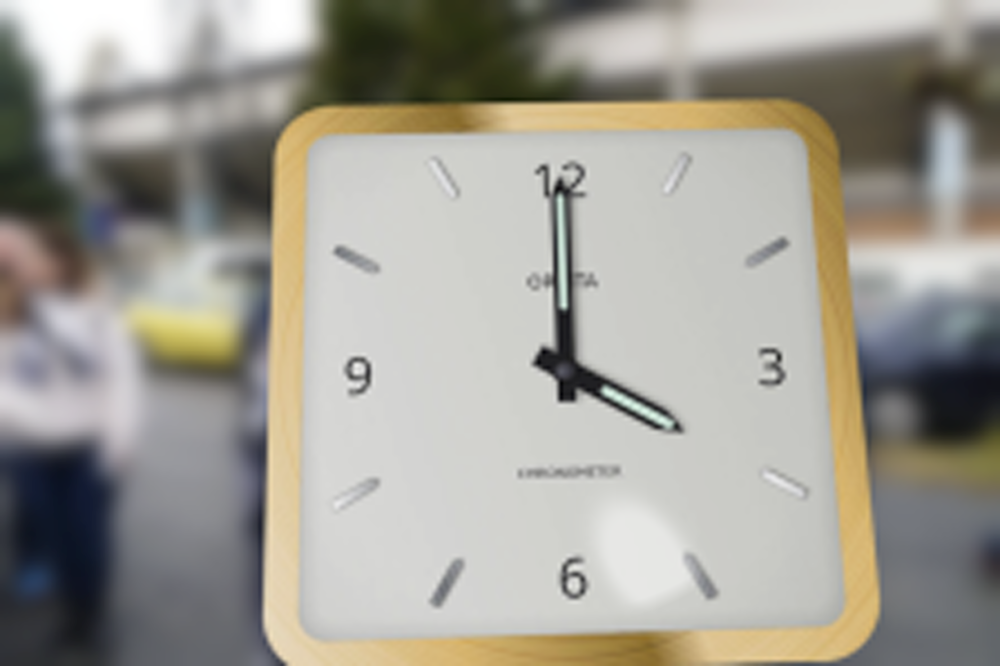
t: h=4 m=0
